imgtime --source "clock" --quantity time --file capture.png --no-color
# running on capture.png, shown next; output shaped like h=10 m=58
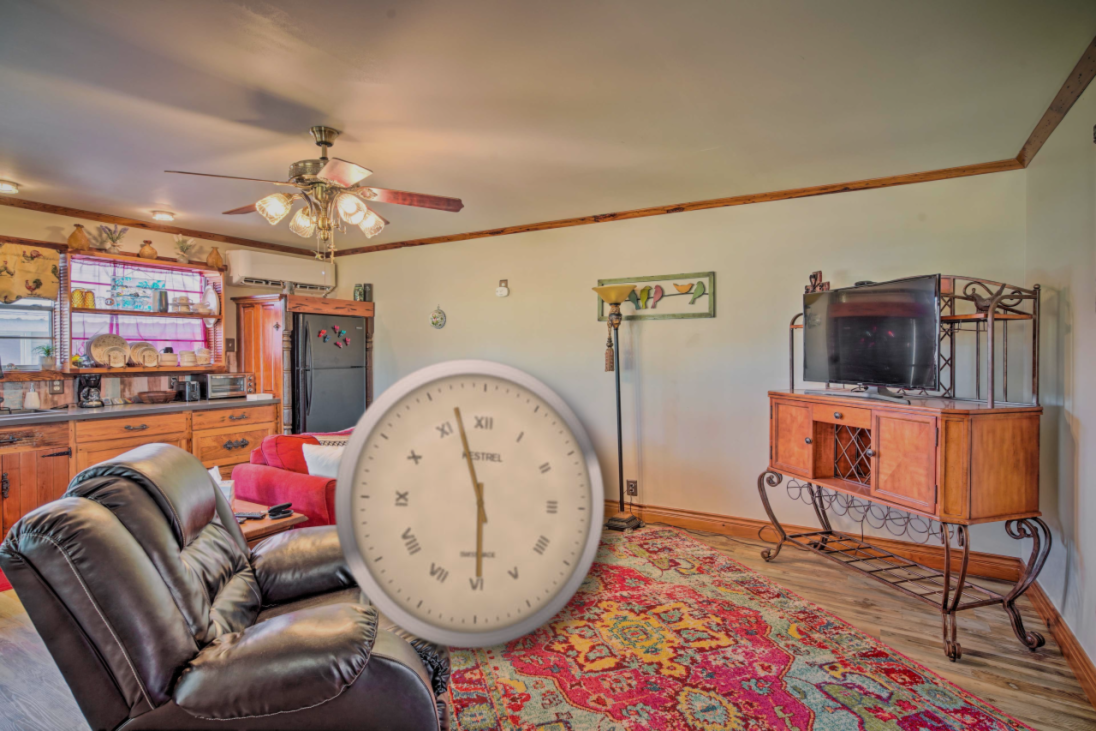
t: h=5 m=57
